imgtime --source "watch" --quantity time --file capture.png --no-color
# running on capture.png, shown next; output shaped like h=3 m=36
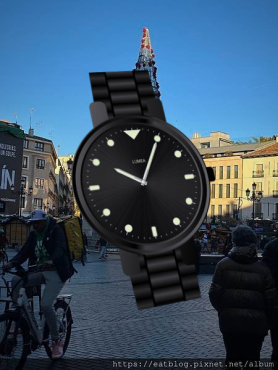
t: h=10 m=5
